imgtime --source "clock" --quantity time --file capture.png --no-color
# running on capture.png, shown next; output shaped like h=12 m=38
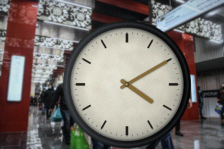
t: h=4 m=10
